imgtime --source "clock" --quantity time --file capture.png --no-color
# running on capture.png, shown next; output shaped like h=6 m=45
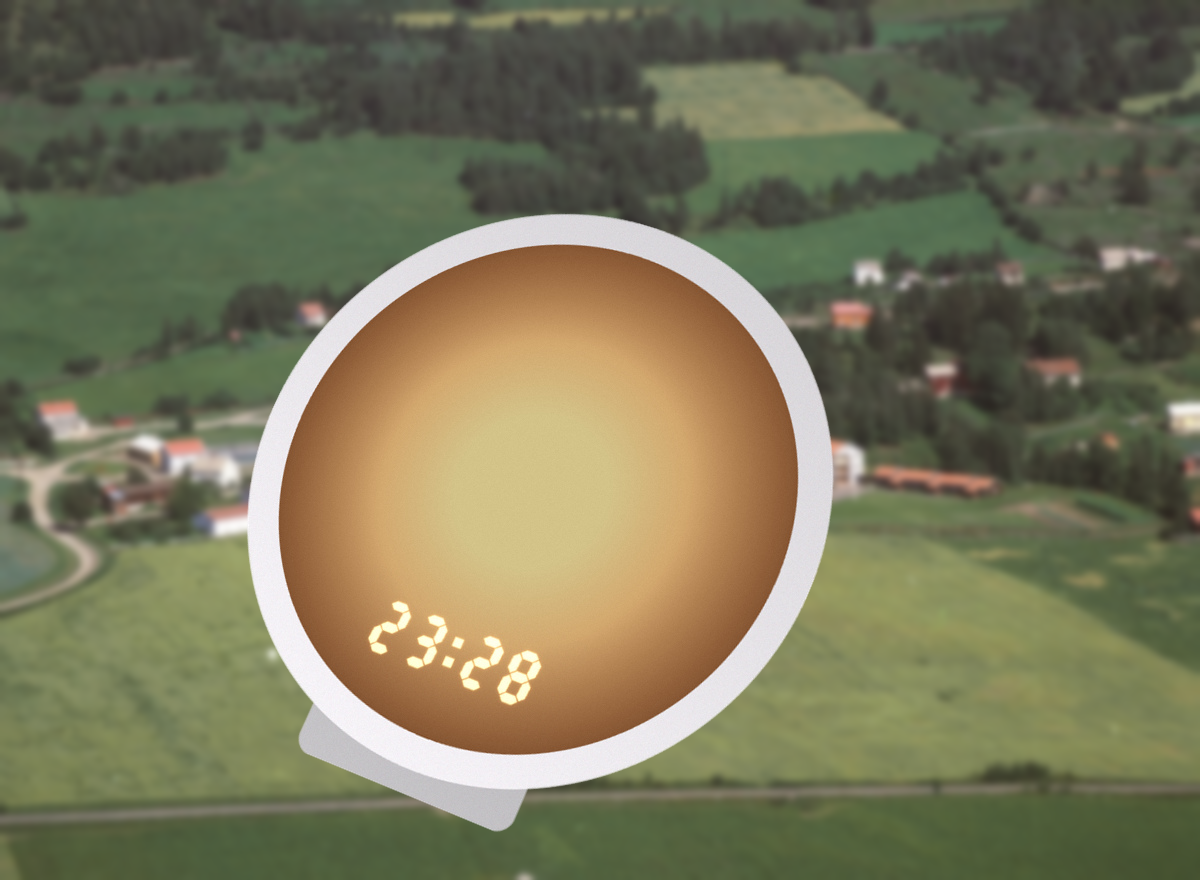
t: h=23 m=28
